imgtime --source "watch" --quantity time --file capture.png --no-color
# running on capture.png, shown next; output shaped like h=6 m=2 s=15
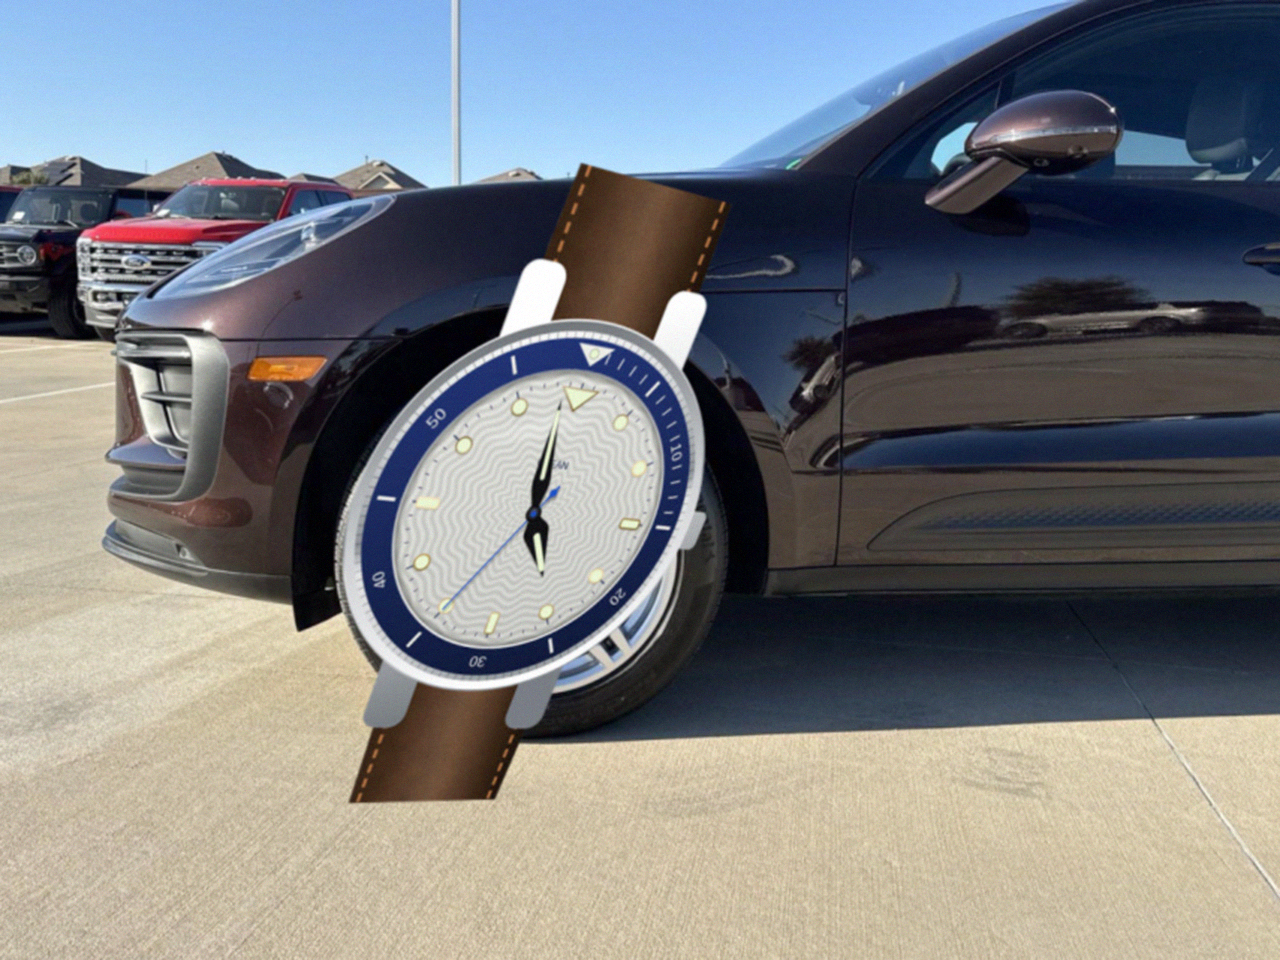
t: h=4 m=58 s=35
